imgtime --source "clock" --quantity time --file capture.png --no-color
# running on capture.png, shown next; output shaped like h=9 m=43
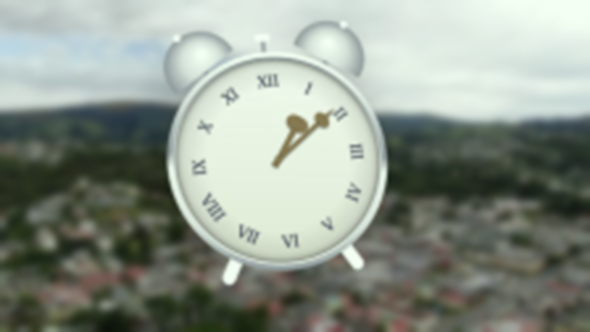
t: h=1 m=9
